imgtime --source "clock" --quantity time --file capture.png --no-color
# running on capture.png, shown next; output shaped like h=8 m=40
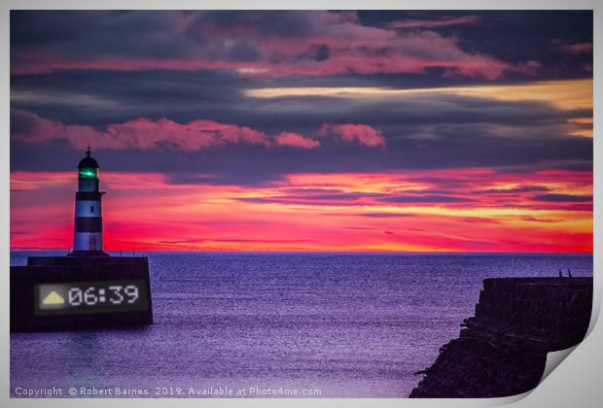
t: h=6 m=39
